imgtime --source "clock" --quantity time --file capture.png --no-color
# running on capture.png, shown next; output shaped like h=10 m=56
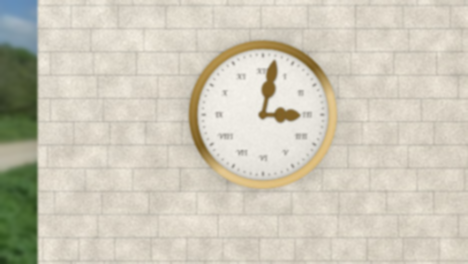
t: h=3 m=2
